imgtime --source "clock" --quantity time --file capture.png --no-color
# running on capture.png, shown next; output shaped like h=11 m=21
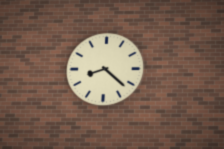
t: h=8 m=22
